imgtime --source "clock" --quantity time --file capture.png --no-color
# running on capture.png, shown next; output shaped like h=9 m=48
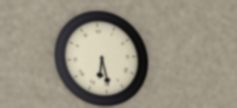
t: h=6 m=29
